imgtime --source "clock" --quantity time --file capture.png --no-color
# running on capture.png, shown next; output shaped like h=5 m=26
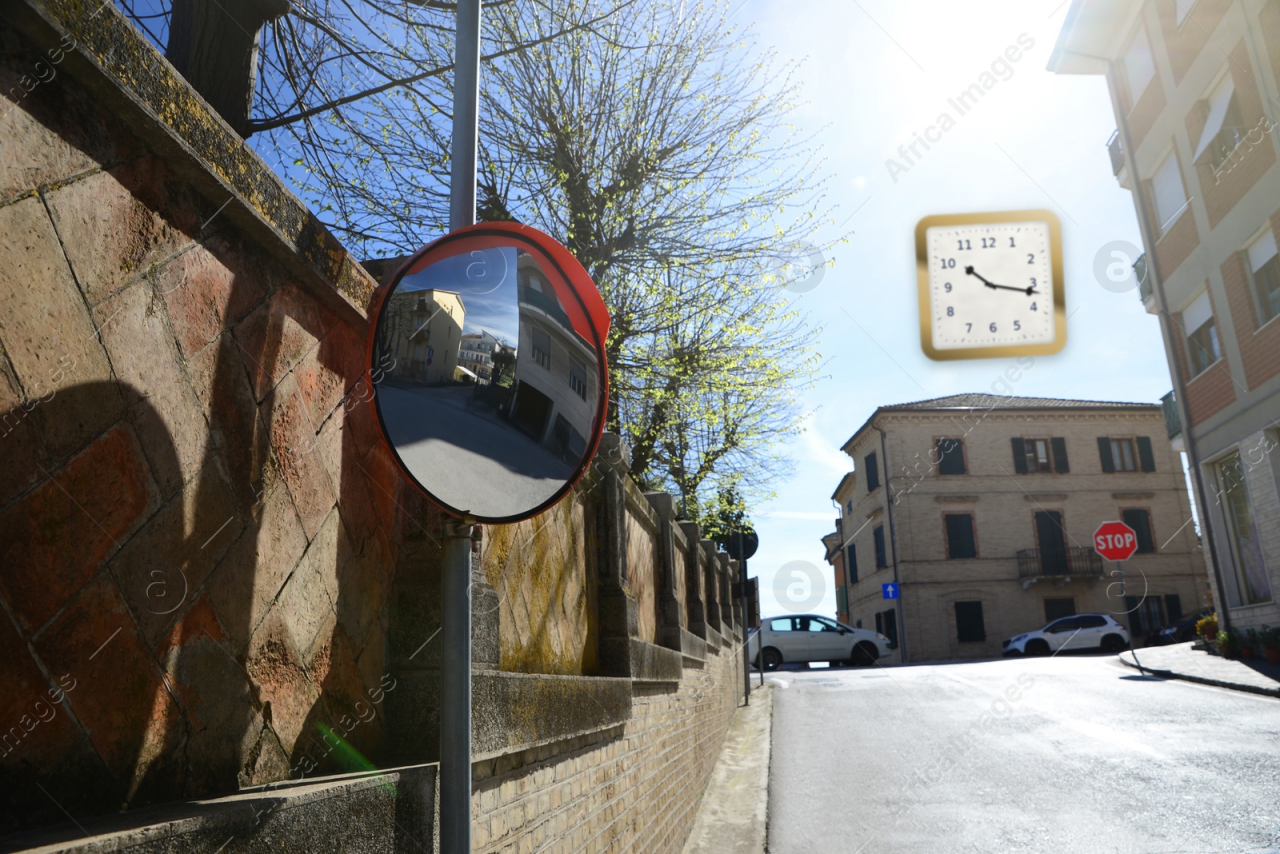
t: h=10 m=17
